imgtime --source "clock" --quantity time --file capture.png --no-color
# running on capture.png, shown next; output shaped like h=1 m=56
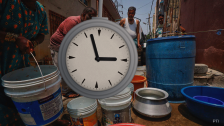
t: h=2 m=57
